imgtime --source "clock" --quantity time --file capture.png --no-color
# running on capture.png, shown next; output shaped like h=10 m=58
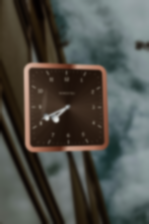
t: h=7 m=41
